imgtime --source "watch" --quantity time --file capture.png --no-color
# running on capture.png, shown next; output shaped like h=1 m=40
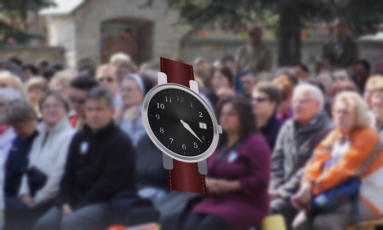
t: h=4 m=22
